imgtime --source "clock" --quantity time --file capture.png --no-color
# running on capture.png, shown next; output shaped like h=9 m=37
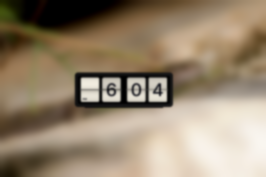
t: h=6 m=4
